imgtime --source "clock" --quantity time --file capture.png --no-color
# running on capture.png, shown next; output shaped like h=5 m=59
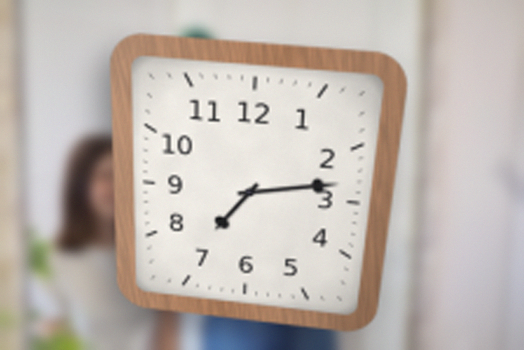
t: h=7 m=13
